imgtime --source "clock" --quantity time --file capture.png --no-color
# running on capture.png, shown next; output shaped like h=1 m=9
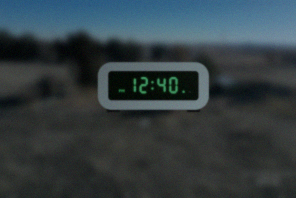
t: h=12 m=40
